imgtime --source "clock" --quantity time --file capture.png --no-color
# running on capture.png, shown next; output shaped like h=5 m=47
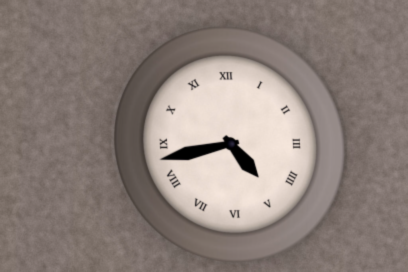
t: h=4 m=43
